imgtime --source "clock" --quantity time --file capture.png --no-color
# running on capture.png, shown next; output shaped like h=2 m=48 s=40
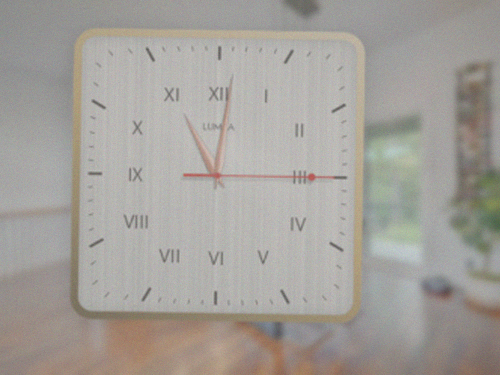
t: h=11 m=1 s=15
